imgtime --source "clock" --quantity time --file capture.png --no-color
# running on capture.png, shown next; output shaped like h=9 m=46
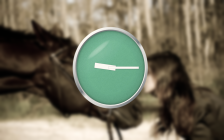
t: h=9 m=15
